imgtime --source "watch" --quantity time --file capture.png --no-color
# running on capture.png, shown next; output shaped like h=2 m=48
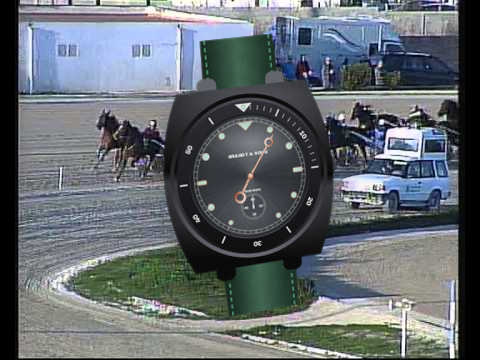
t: h=7 m=6
